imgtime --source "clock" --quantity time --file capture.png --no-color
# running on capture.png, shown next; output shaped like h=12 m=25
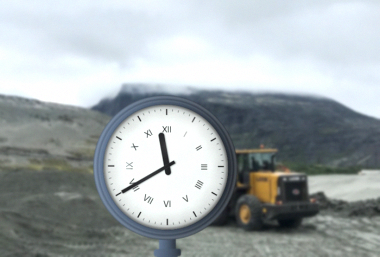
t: h=11 m=40
